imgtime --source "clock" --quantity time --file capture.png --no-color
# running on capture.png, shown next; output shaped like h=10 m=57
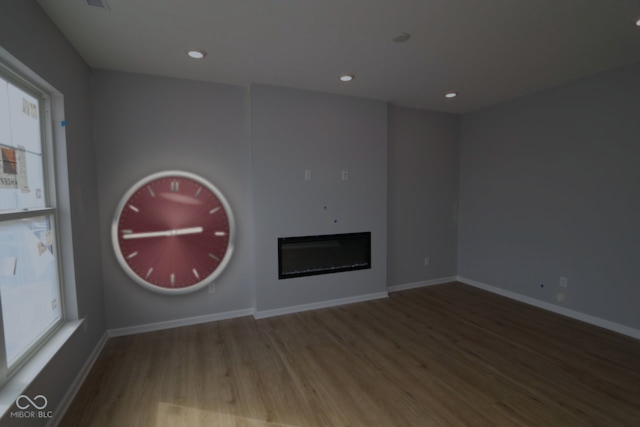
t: h=2 m=44
